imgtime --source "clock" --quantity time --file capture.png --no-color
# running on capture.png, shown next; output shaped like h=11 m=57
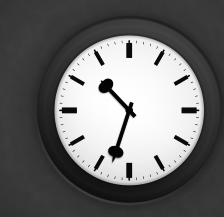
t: h=10 m=33
